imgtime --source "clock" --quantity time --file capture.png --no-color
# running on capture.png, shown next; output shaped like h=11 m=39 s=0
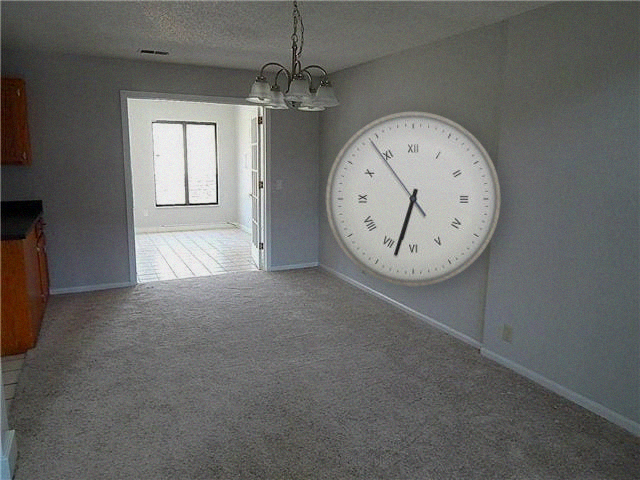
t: h=6 m=32 s=54
